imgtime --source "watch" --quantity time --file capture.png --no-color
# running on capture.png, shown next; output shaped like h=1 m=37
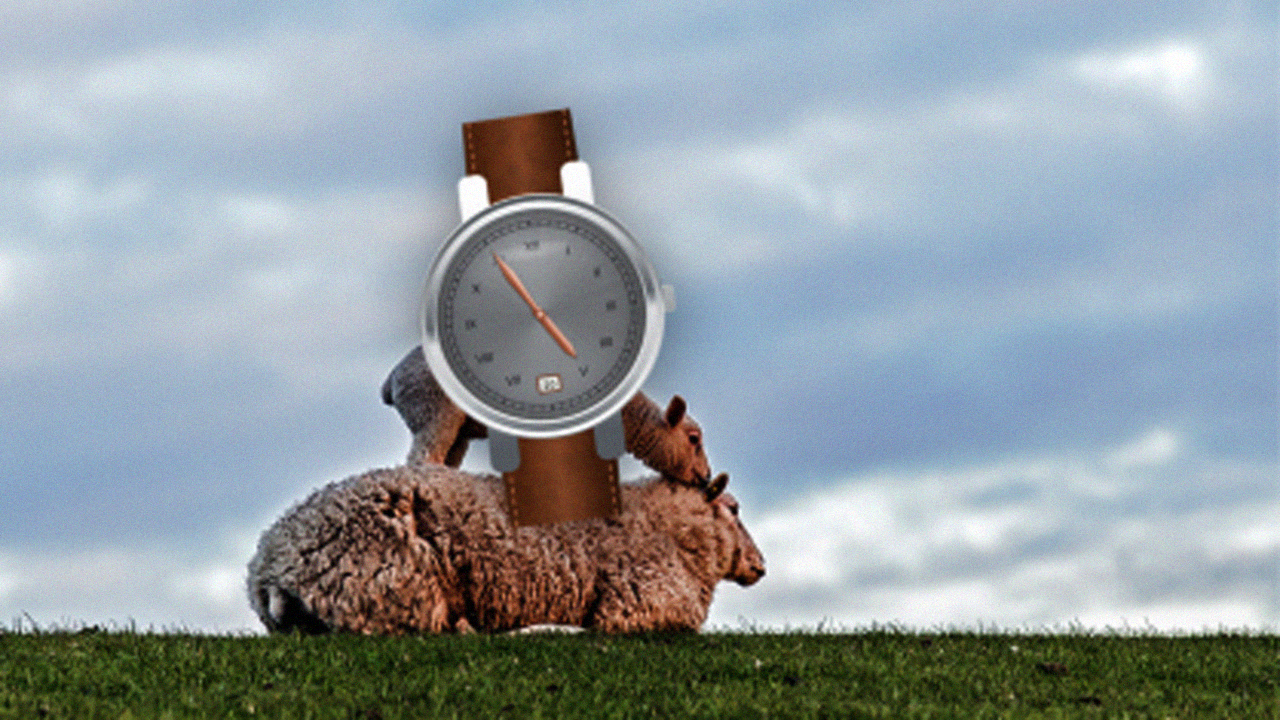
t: h=4 m=55
